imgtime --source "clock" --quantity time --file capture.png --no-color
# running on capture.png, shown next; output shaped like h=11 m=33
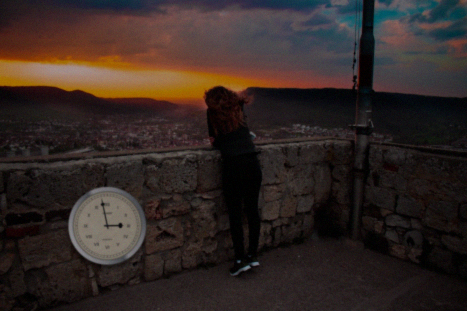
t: h=2 m=58
